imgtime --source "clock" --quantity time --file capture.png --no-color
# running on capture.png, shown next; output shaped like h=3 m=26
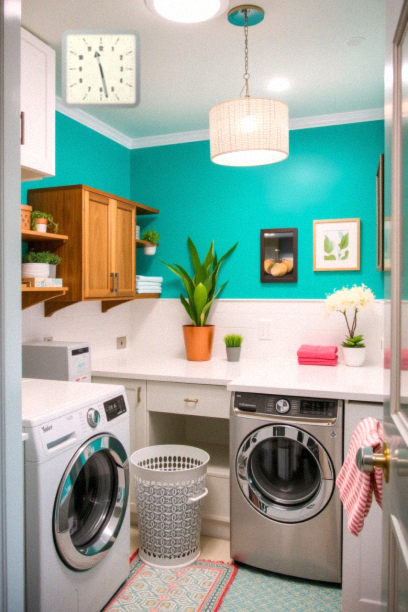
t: h=11 m=28
